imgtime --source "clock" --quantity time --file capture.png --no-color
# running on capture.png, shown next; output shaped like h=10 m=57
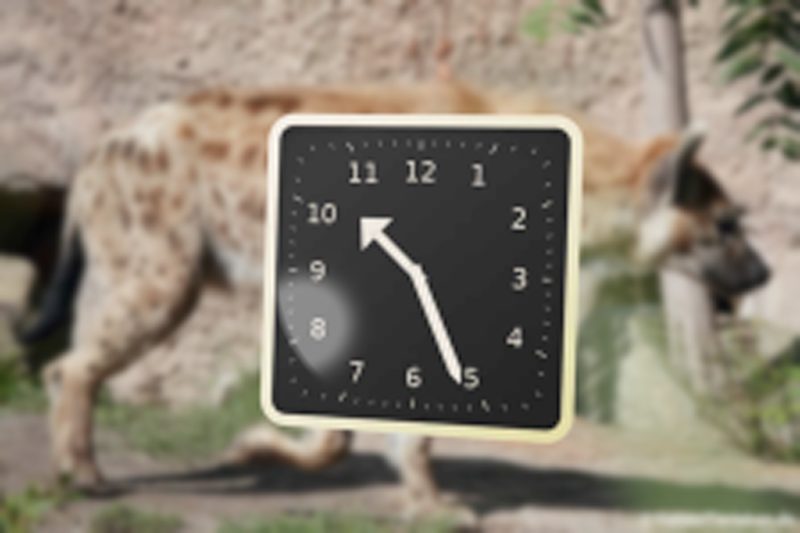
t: h=10 m=26
